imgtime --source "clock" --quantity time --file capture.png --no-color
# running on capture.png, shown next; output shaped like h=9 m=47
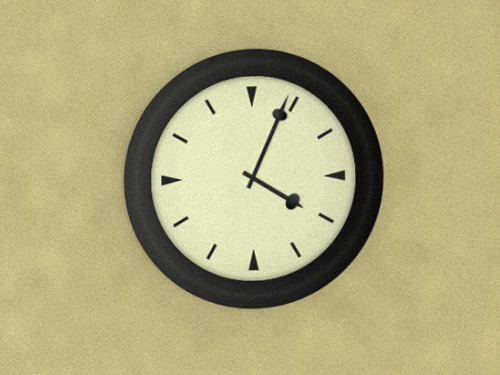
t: h=4 m=4
